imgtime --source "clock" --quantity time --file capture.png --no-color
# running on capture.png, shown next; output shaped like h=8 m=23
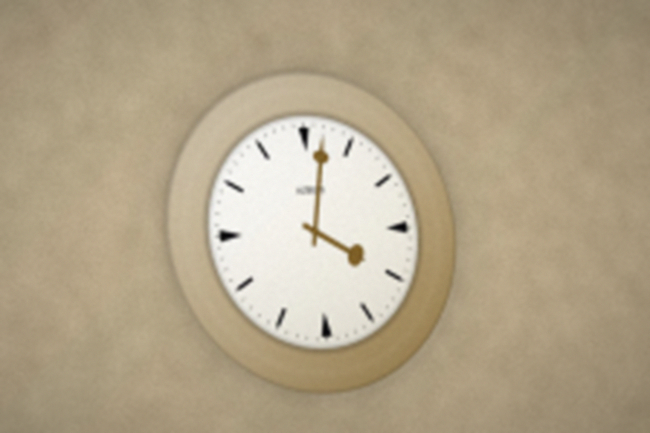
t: h=4 m=2
